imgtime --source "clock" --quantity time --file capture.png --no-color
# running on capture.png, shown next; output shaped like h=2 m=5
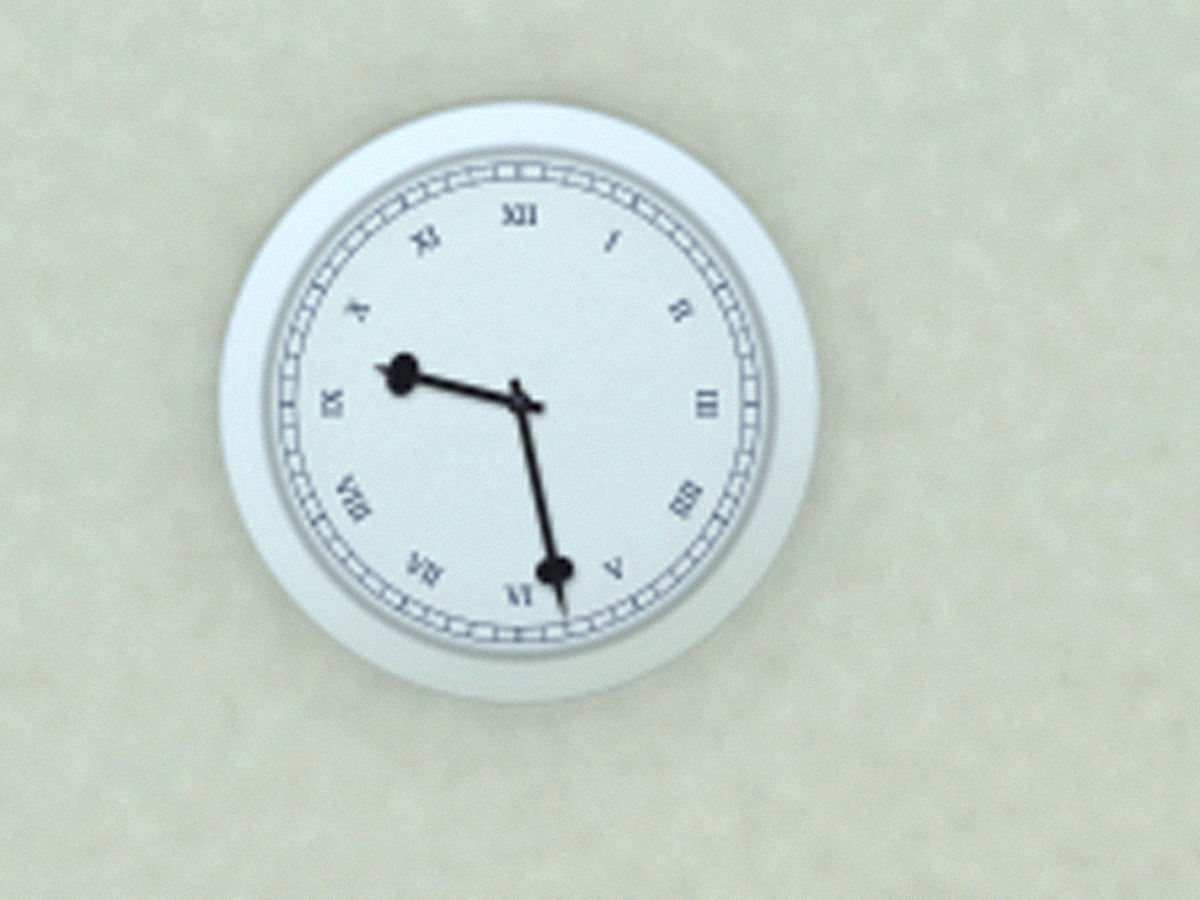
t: h=9 m=28
